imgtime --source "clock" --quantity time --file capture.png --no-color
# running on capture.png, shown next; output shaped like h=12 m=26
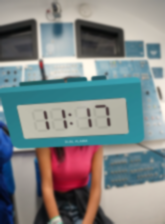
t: h=11 m=17
